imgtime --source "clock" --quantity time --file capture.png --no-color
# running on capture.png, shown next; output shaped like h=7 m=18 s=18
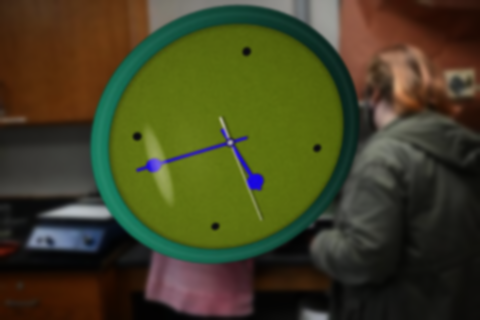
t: h=4 m=41 s=25
